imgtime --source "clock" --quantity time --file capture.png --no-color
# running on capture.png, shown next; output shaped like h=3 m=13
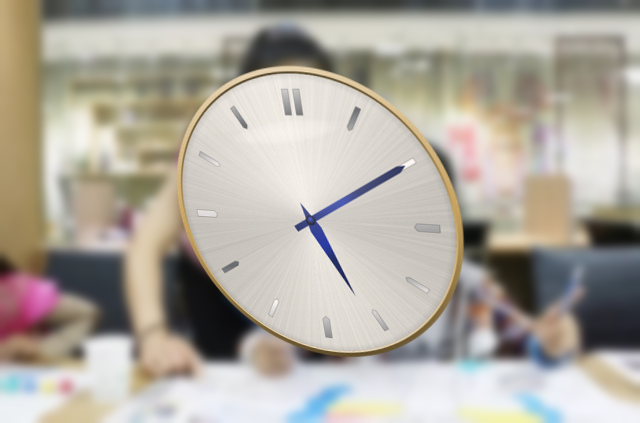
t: h=5 m=10
